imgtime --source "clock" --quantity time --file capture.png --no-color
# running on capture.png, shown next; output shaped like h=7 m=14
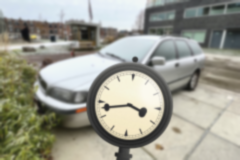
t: h=3 m=43
